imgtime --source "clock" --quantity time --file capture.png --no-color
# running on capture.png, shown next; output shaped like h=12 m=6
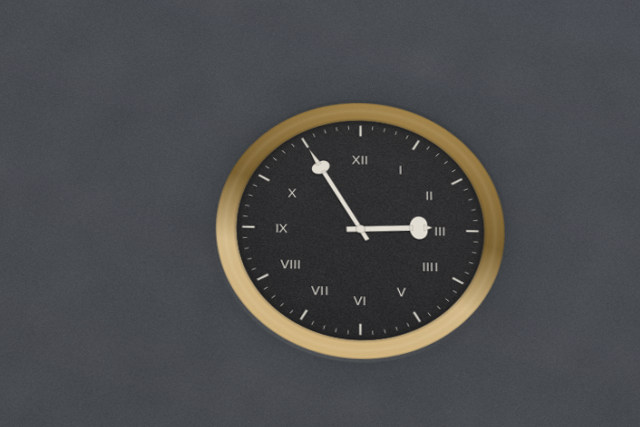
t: h=2 m=55
